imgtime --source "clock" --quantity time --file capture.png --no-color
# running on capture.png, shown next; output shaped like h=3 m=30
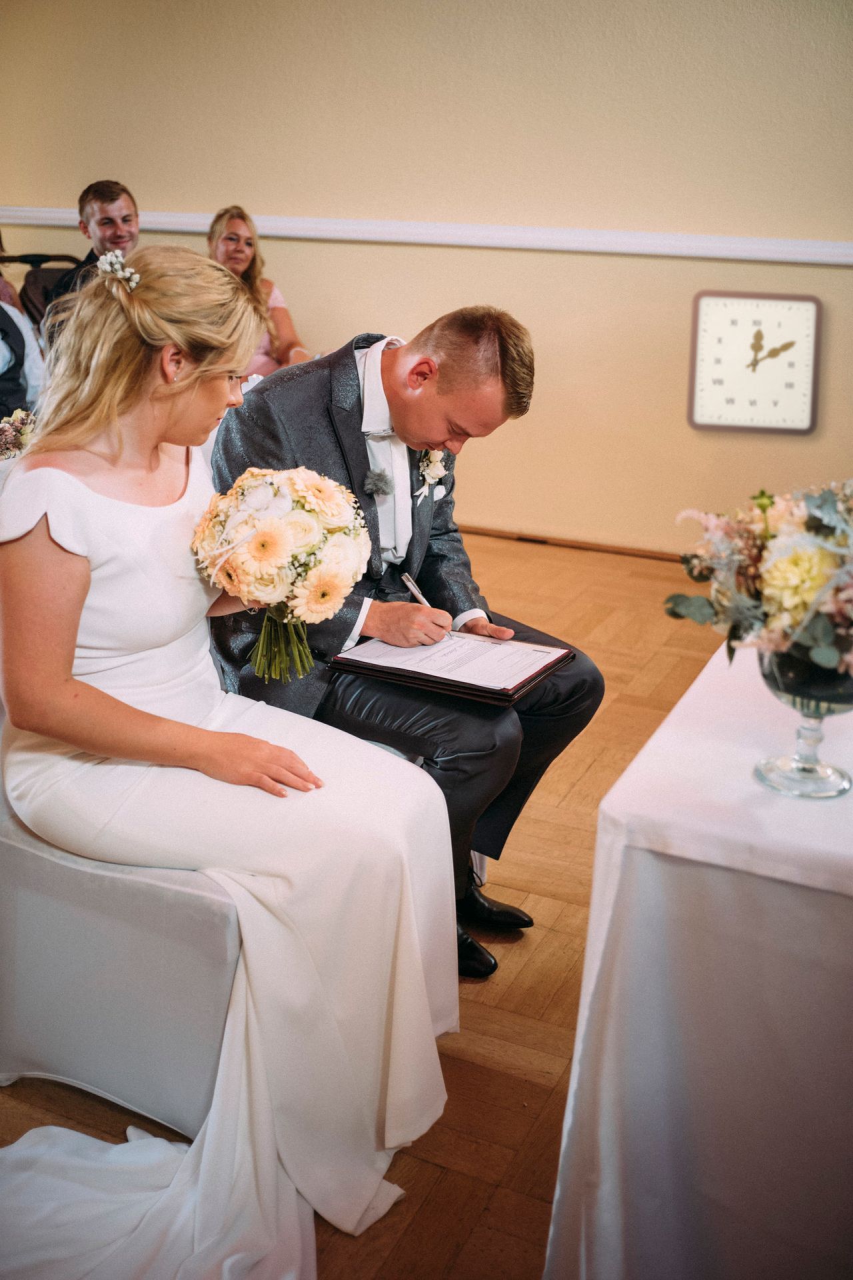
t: h=12 m=10
